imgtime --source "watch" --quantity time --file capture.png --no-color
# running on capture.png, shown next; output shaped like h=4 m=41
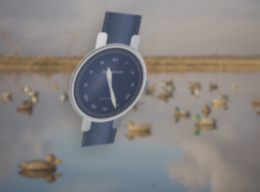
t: h=11 m=26
